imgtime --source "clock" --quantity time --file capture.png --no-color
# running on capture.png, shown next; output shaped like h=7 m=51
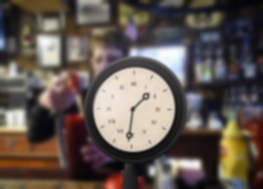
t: h=1 m=31
